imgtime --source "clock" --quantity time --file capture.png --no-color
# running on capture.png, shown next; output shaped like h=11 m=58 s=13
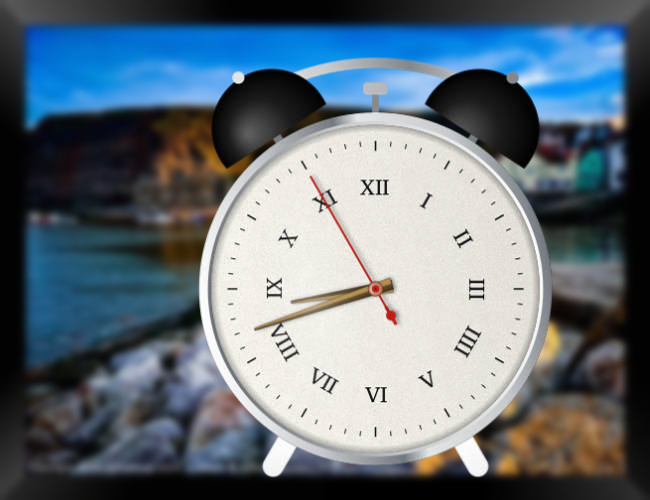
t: h=8 m=41 s=55
